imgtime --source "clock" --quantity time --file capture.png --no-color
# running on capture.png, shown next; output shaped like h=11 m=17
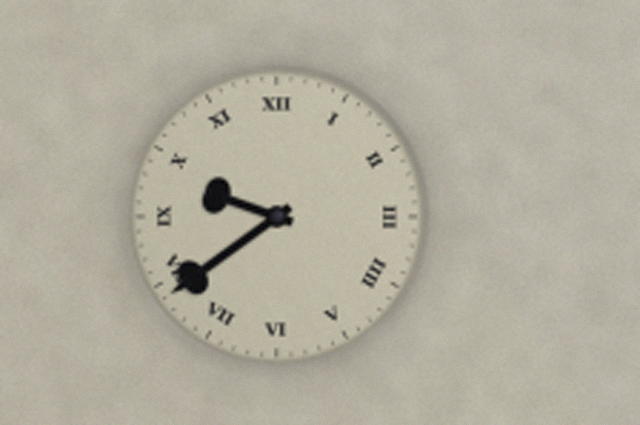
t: h=9 m=39
